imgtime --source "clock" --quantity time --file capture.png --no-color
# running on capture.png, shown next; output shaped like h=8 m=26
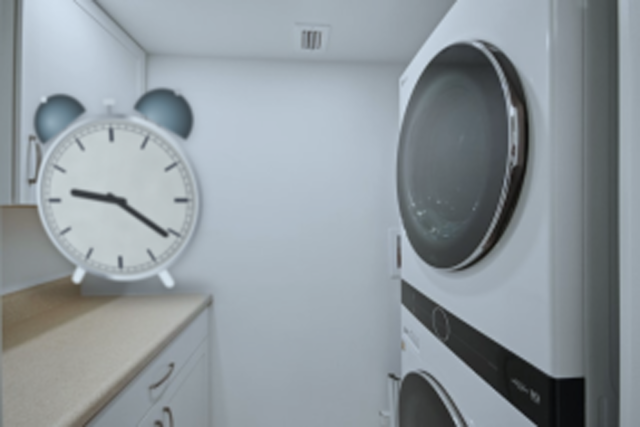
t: h=9 m=21
